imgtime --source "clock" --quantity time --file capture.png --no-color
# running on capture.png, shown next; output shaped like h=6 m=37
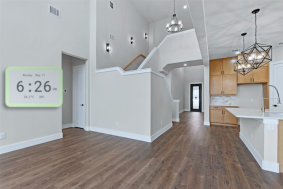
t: h=6 m=26
